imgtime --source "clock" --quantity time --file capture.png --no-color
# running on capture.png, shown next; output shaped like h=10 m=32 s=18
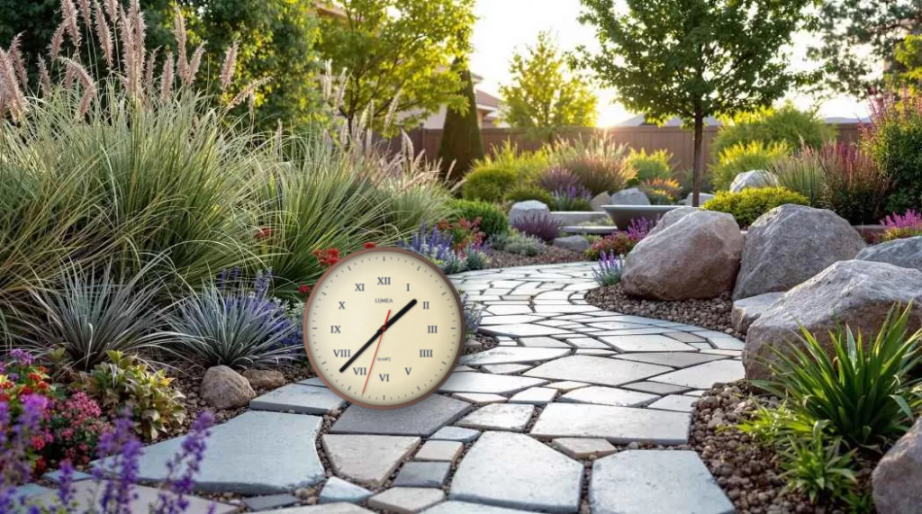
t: h=1 m=37 s=33
